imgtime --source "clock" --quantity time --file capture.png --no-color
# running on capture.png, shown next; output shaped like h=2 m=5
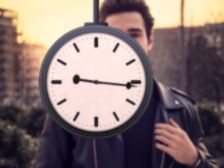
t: h=9 m=16
